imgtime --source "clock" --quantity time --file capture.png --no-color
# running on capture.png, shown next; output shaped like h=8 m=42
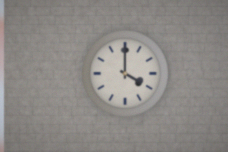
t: h=4 m=0
